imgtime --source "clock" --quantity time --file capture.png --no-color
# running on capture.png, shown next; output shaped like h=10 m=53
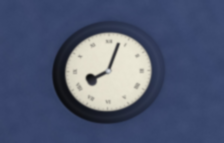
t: h=8 m=3
